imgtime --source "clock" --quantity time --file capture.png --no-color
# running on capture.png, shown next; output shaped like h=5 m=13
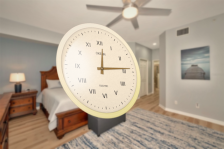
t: h=12 m=14
